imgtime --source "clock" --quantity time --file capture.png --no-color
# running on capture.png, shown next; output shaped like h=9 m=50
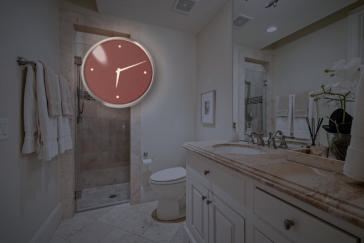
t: h=6 m=11
